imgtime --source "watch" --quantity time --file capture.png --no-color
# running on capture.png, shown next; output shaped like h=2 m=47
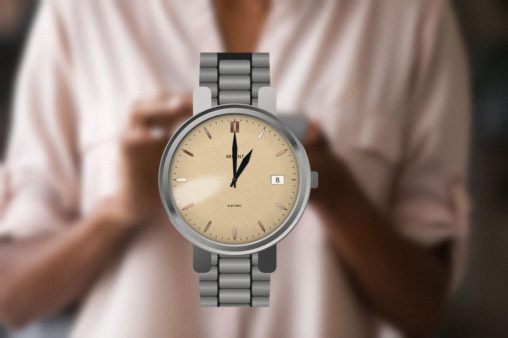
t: h=1 m=0
